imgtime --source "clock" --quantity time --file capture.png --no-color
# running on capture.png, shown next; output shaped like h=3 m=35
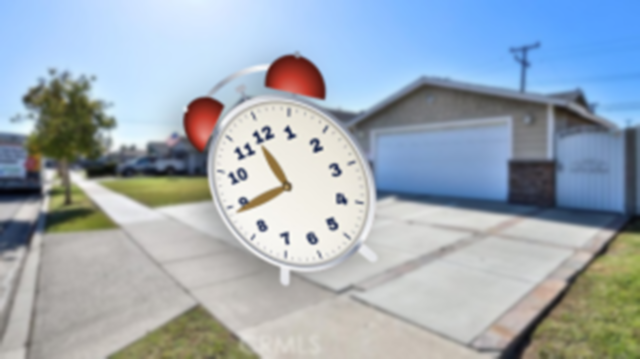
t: h=11 m=44
